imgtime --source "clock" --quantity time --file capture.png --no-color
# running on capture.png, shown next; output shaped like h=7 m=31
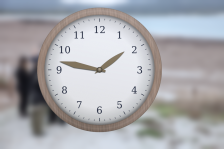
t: h=1 m=47
